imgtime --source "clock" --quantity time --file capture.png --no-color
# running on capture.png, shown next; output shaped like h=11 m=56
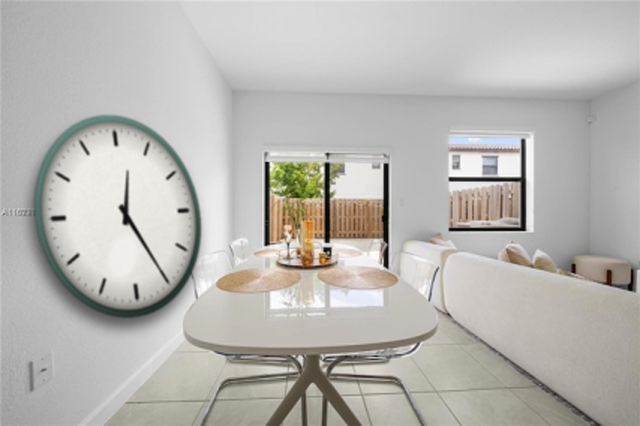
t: h=12 m=25
